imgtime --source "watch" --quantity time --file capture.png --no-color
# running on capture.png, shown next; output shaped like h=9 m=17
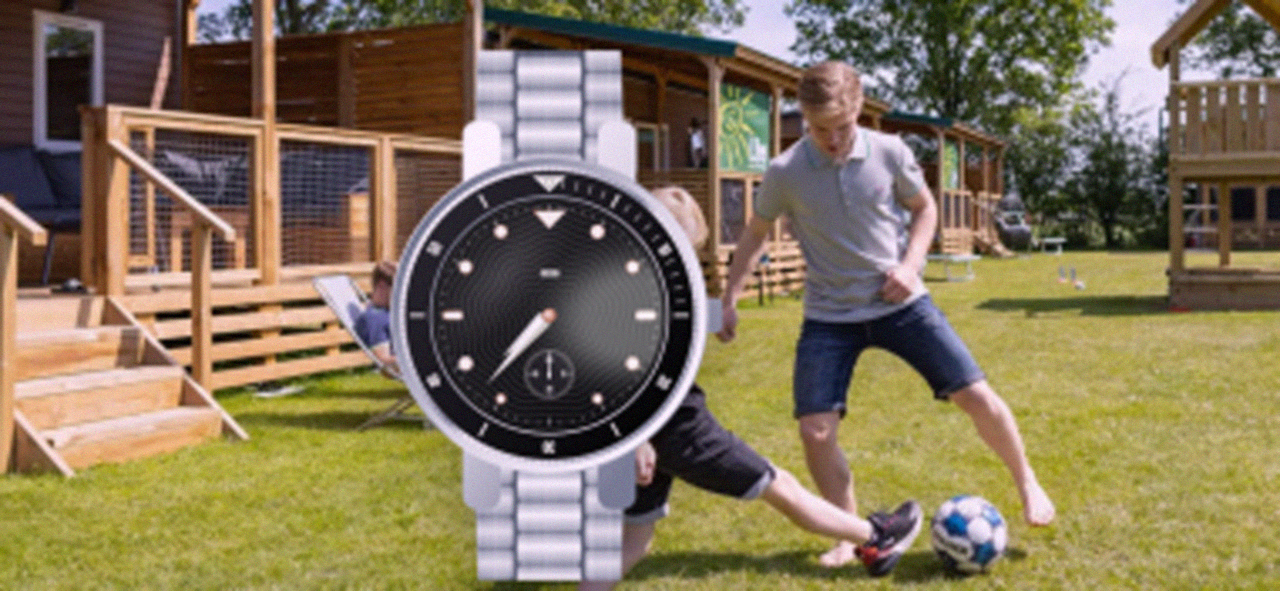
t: h=7 m=37
